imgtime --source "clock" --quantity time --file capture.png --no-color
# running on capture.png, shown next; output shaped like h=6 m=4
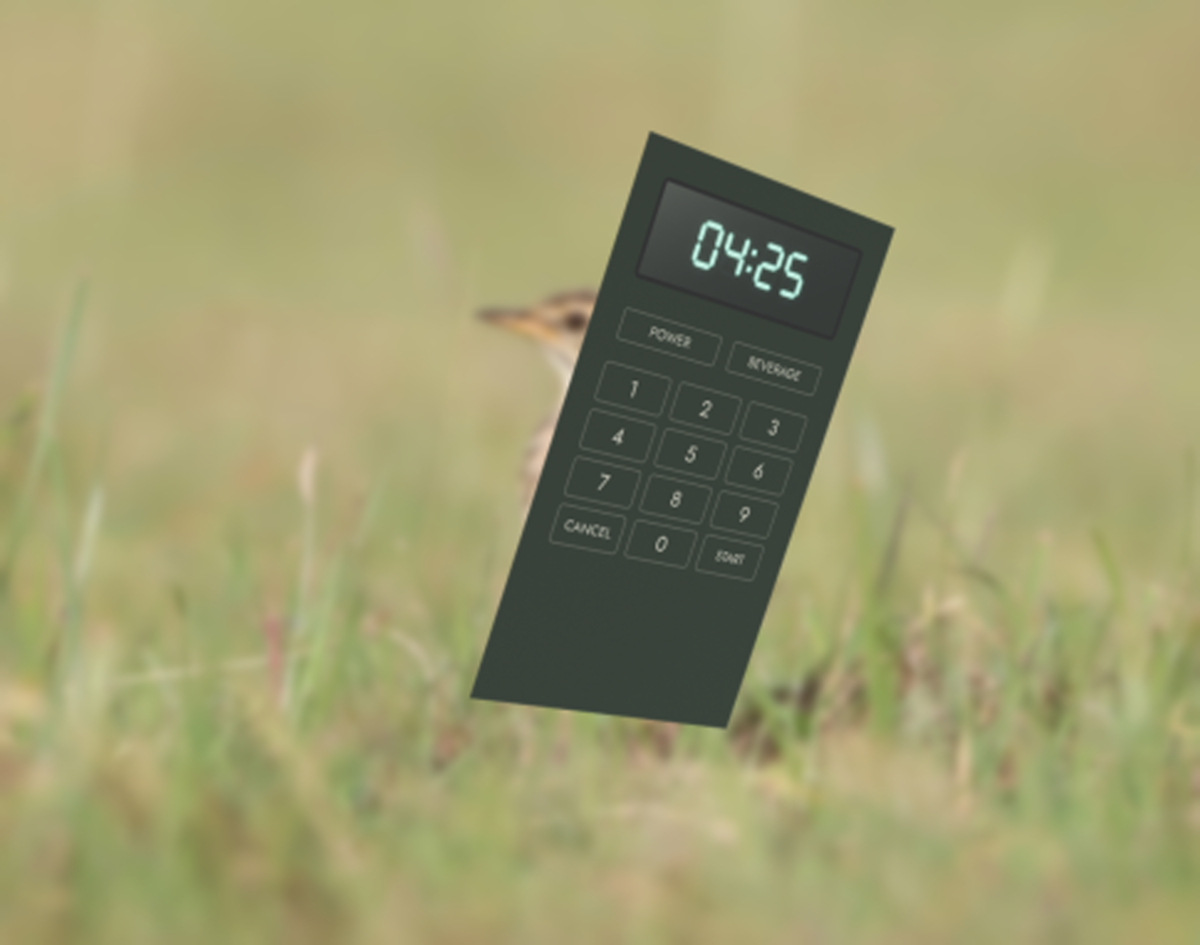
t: h=4 m=25
